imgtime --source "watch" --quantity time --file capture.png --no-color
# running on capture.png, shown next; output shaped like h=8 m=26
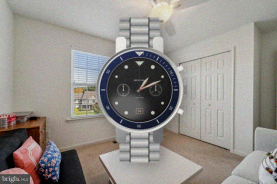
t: h=1 m=11
